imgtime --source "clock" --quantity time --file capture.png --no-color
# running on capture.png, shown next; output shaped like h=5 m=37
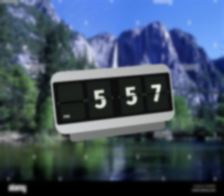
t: h=5 m=57
